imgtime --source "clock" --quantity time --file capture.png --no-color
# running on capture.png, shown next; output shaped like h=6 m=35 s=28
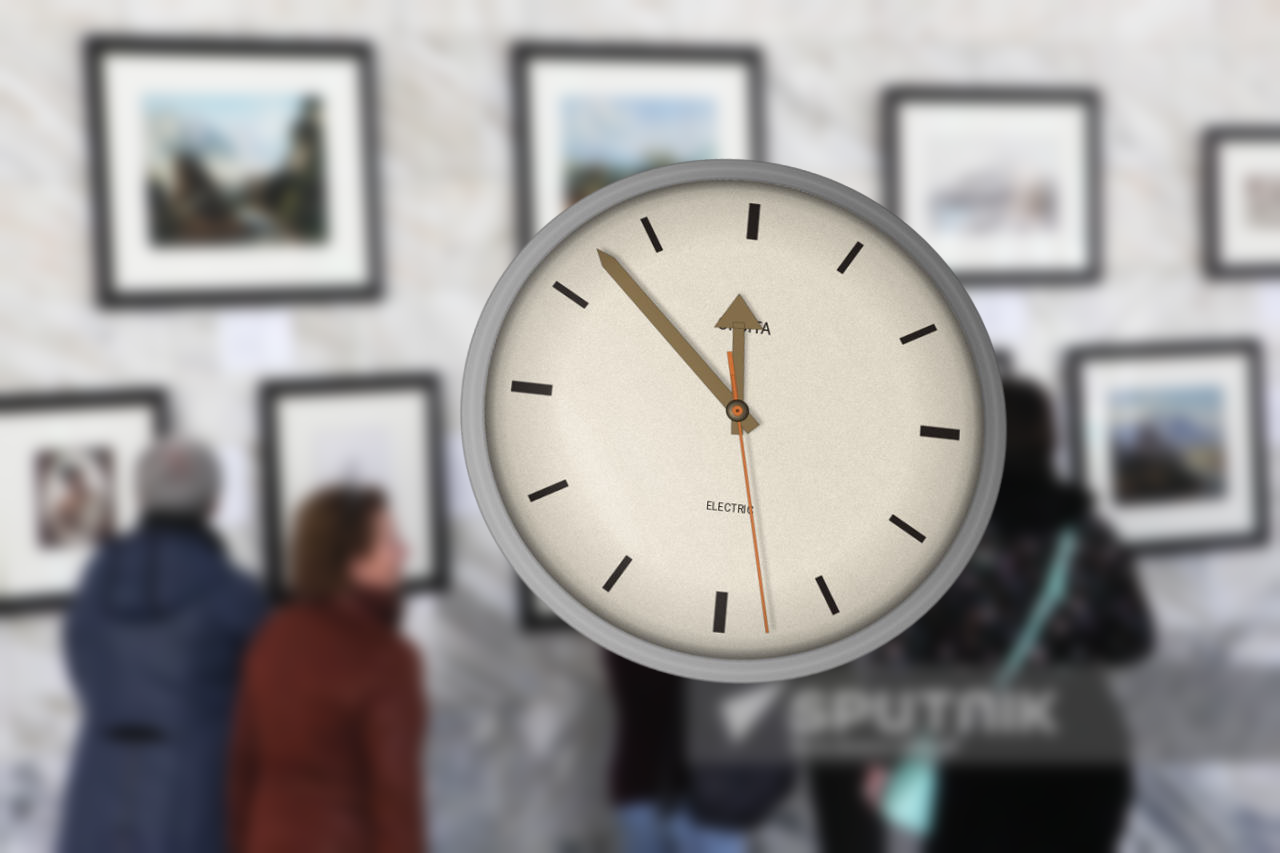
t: h=11 m=52 s=28
